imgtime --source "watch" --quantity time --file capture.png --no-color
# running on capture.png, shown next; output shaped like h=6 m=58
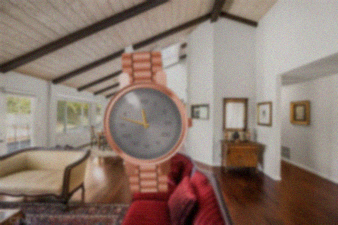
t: h=11 m=48
